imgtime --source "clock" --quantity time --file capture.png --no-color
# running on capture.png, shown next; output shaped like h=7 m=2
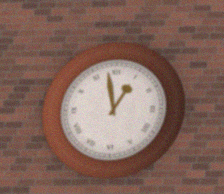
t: h=12 m=58
